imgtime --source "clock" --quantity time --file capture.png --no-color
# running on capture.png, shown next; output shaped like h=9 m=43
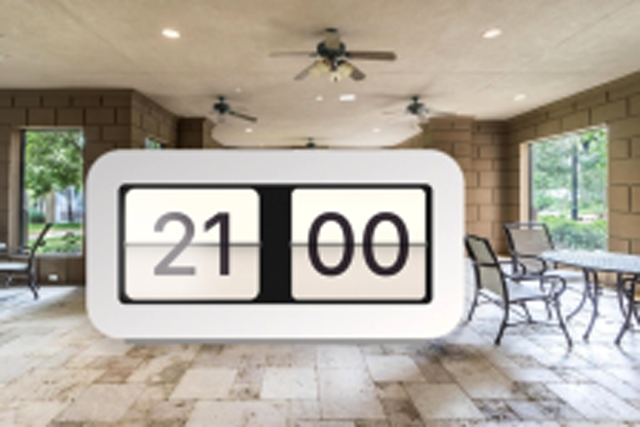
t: h=21 m=0
